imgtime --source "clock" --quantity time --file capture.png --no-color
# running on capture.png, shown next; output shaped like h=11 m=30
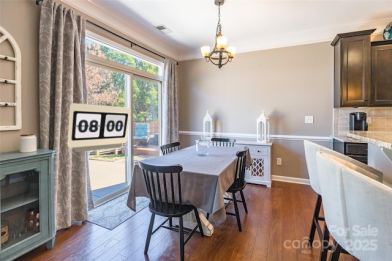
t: h=8 m=0
